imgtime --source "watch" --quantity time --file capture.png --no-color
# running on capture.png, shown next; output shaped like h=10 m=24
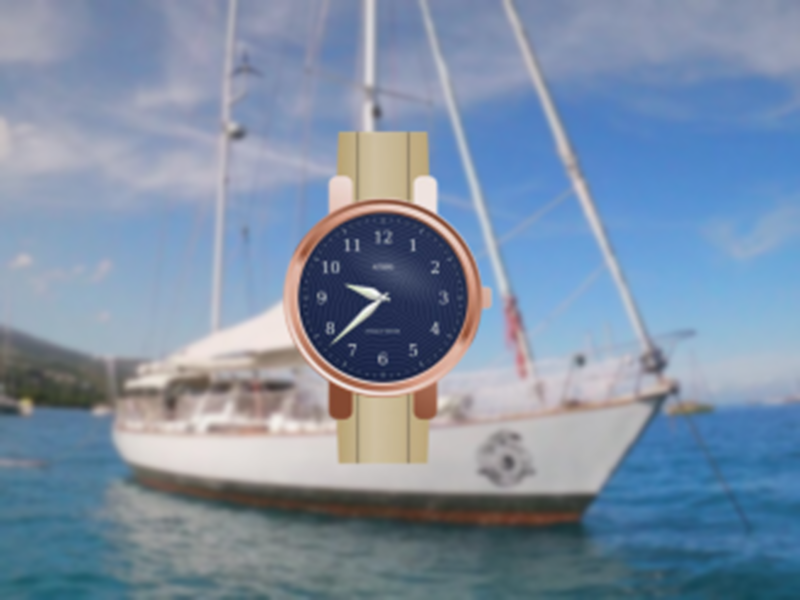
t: h=9 m=38
